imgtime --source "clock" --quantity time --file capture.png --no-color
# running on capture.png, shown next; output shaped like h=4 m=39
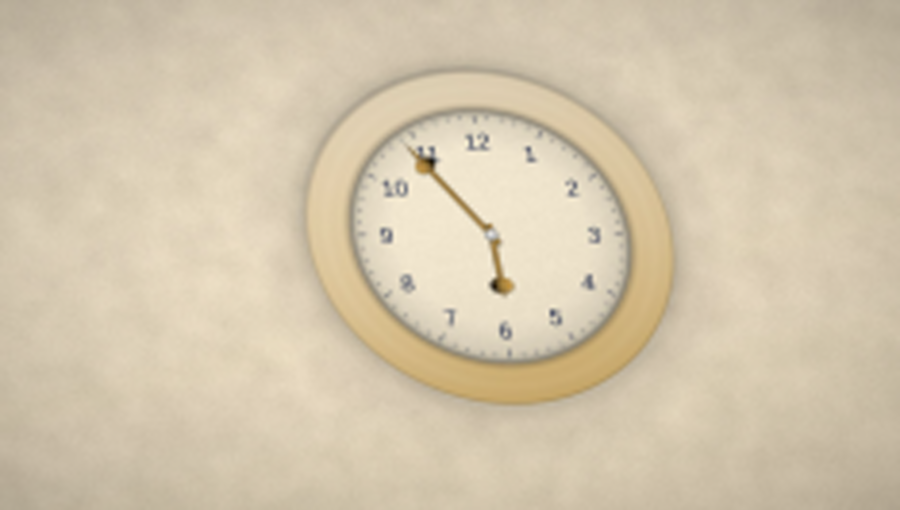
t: h=5 m=54
